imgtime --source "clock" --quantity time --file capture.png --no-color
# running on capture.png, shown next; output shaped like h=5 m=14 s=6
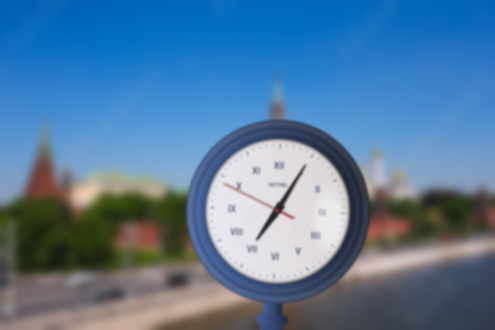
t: h=7 m=4 s=49
